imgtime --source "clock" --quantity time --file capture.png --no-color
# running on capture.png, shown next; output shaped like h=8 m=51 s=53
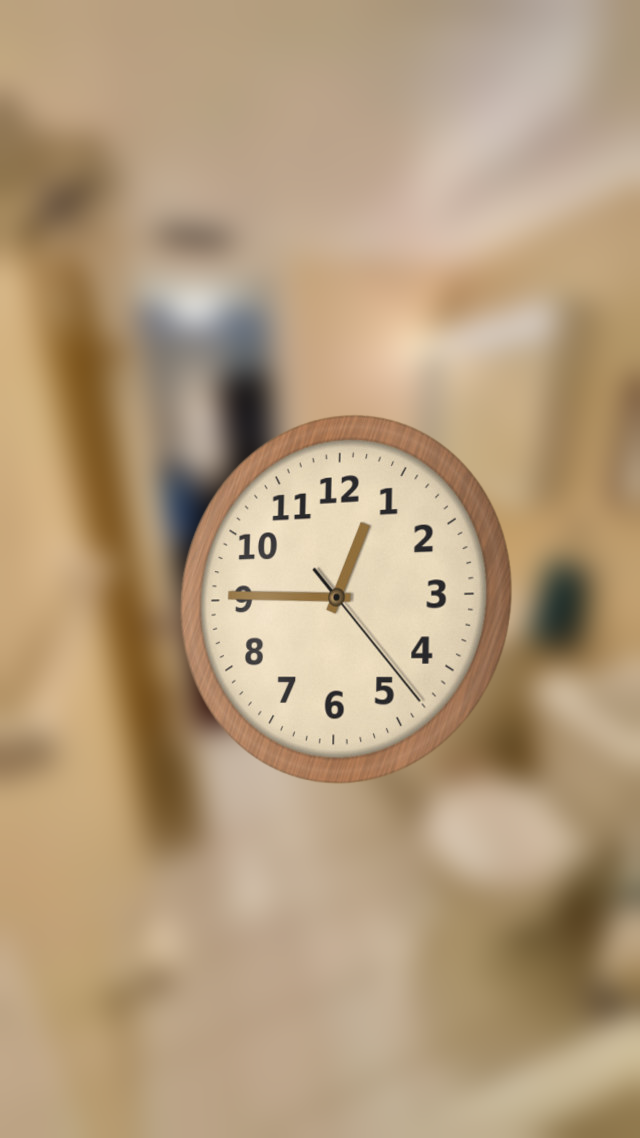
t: h=12 m=45 s=23
